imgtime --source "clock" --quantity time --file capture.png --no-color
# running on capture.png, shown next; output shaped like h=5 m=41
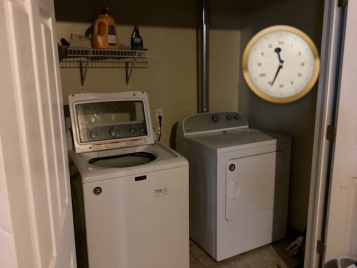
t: h=11 m=34
